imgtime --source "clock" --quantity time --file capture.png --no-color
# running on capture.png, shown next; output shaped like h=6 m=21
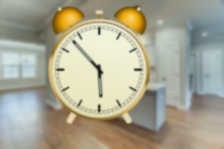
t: h=5 m=53
